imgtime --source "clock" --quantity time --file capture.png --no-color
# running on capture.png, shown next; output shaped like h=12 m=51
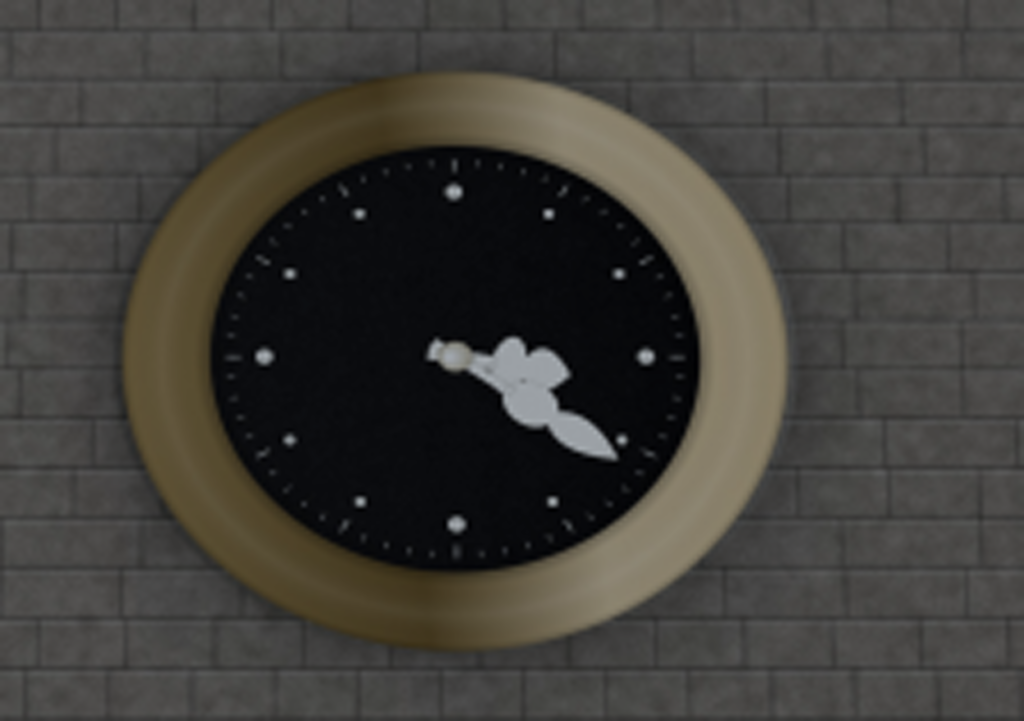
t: h=3 m=21
